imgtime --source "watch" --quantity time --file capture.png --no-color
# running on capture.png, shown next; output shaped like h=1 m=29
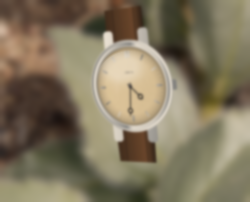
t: h=4 m=31
